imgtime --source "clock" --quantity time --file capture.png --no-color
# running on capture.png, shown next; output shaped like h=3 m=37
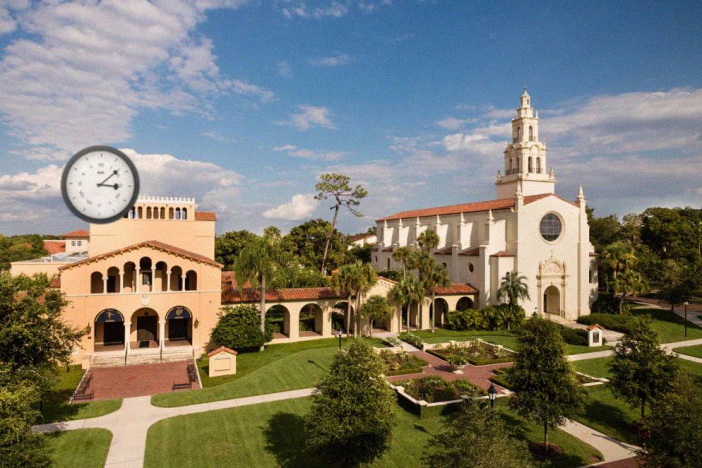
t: h=3 m=8
